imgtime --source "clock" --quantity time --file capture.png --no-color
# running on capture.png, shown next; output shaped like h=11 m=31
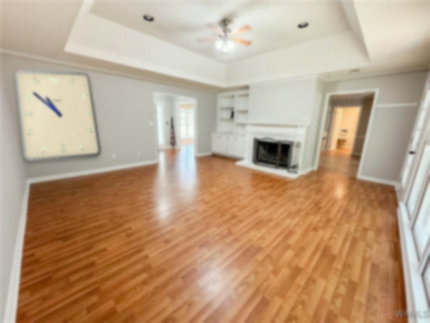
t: h=10 m=52
